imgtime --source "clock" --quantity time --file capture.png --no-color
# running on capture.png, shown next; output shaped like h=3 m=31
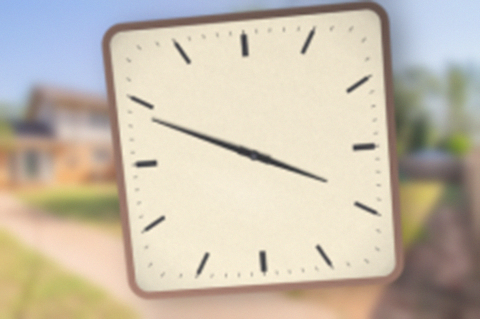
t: h=3 m=49
